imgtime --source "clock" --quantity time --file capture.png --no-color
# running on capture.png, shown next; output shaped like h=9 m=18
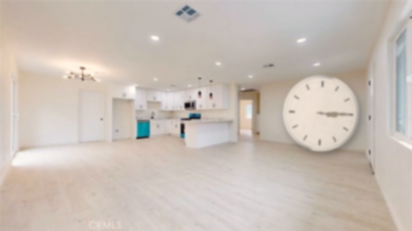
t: h=3 m=15
